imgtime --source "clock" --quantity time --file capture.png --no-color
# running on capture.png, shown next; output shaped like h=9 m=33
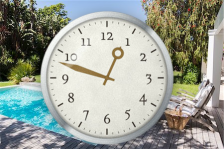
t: h=12 m=48
